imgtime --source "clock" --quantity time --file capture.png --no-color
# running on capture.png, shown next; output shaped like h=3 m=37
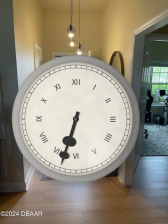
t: h=6 m=33
